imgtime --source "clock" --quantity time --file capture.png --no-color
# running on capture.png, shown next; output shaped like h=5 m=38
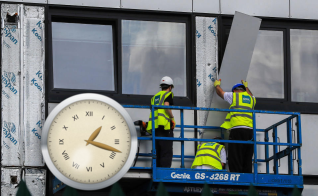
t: h=1 m=18
